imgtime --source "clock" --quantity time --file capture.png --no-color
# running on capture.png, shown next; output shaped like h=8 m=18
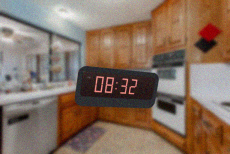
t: h=8 m=32
